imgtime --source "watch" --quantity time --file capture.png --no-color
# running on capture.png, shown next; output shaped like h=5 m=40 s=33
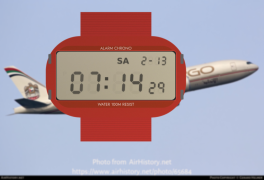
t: h=7 m=14 s=29
